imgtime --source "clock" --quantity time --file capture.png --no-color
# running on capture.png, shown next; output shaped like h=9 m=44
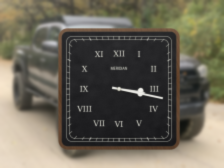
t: h=3 m=17
